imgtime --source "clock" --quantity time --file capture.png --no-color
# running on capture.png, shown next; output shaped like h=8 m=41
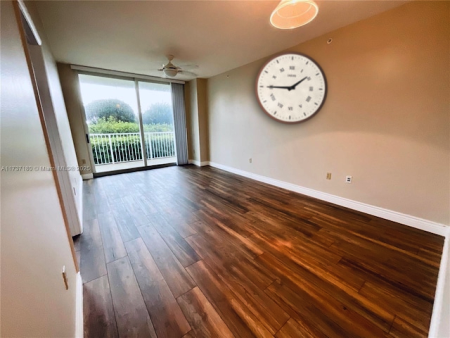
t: h=1 m=45
